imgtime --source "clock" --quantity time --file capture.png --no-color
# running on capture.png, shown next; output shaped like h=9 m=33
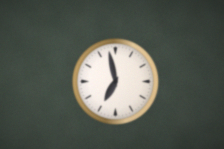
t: h=6 m=58
